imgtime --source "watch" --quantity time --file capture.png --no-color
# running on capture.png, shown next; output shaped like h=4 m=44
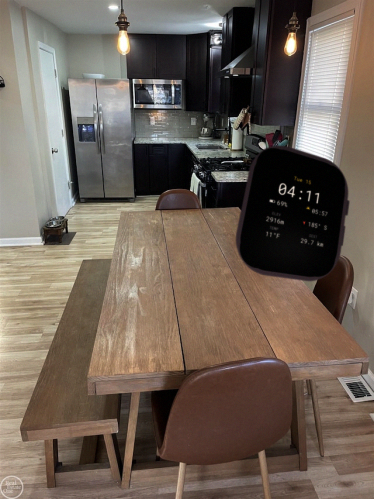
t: h=4 m=11
